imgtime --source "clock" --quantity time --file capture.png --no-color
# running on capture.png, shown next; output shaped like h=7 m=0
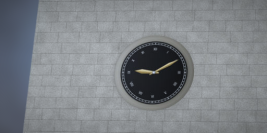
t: h=9 m=10
